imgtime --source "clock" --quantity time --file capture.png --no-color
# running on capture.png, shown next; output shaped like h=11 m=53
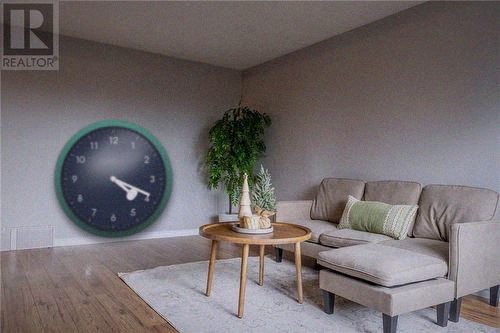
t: h=4 m=19
